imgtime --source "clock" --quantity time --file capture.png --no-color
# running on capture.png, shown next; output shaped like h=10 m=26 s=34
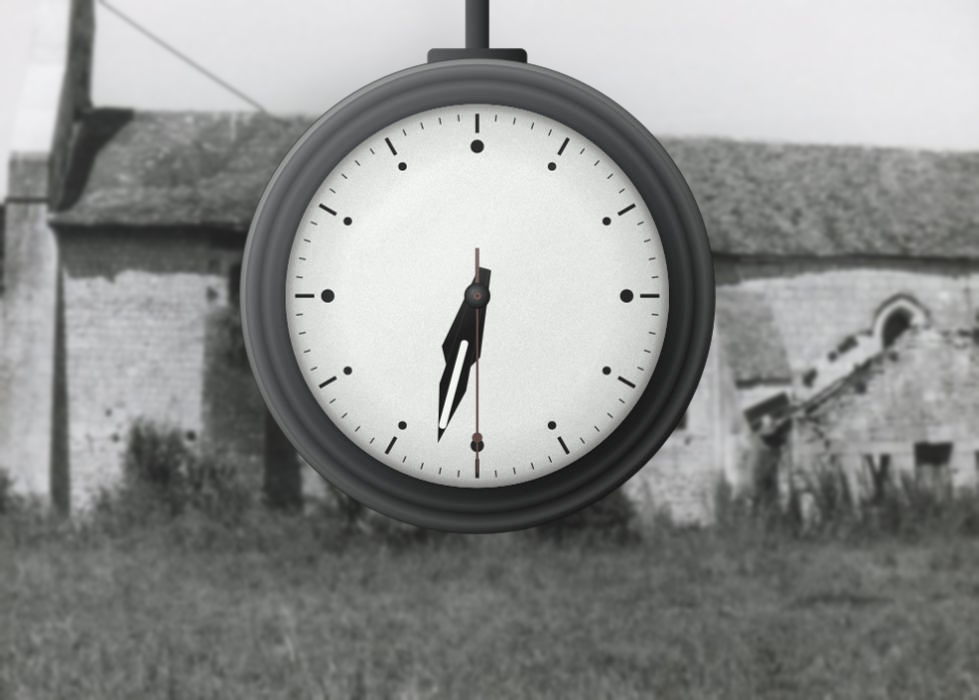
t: h=6 m=32 s=30
